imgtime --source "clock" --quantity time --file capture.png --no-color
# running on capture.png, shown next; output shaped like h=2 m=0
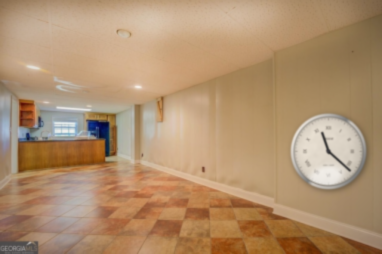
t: h=11 m=22
